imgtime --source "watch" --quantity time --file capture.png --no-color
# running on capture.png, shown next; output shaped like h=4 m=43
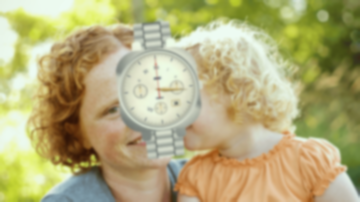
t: h=3 m=16
